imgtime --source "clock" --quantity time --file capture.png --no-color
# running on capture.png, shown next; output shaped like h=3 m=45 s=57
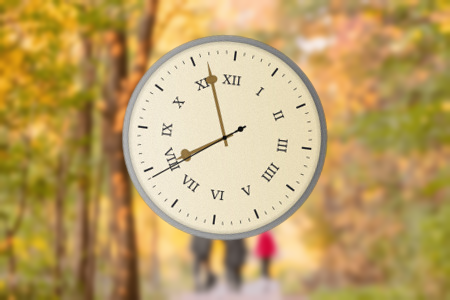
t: h=7 m=56 s=39
